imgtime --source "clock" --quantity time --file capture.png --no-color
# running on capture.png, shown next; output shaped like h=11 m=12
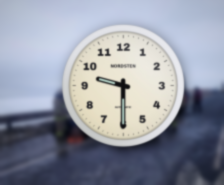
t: h=9 m=30
